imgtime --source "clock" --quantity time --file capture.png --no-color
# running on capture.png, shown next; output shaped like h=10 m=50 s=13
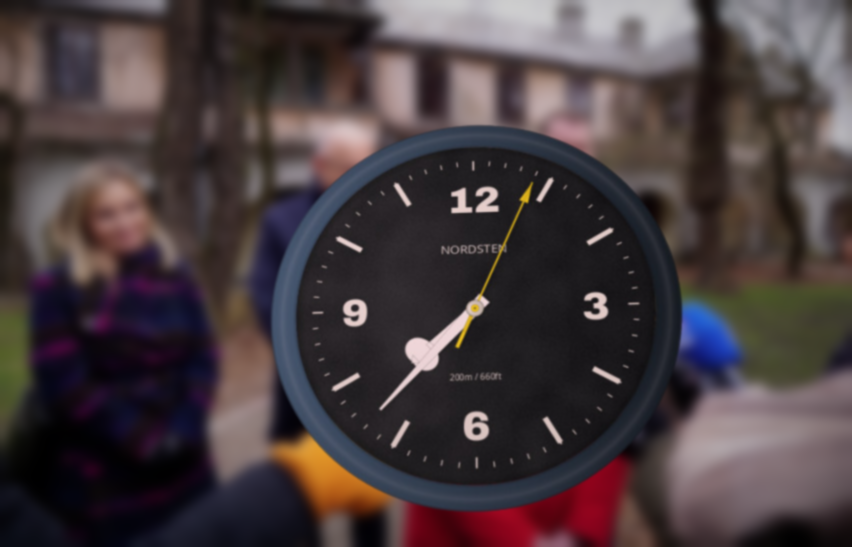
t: h=7 m=37 s=4
